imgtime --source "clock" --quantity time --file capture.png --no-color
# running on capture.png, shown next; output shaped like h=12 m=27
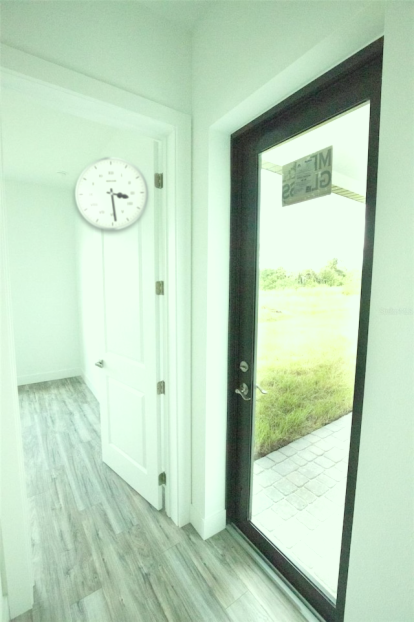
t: h=3 m=29
